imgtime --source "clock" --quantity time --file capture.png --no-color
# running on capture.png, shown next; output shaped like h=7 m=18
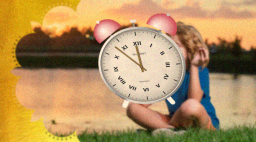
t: h=11 m=53
